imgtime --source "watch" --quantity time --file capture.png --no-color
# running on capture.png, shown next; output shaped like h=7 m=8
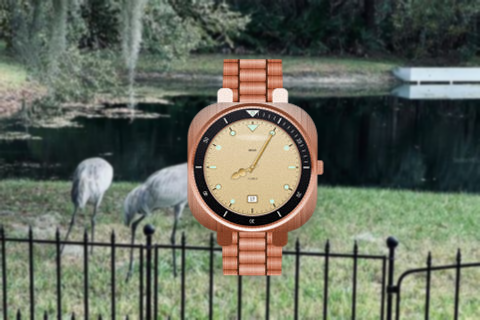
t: h=8 m=5
